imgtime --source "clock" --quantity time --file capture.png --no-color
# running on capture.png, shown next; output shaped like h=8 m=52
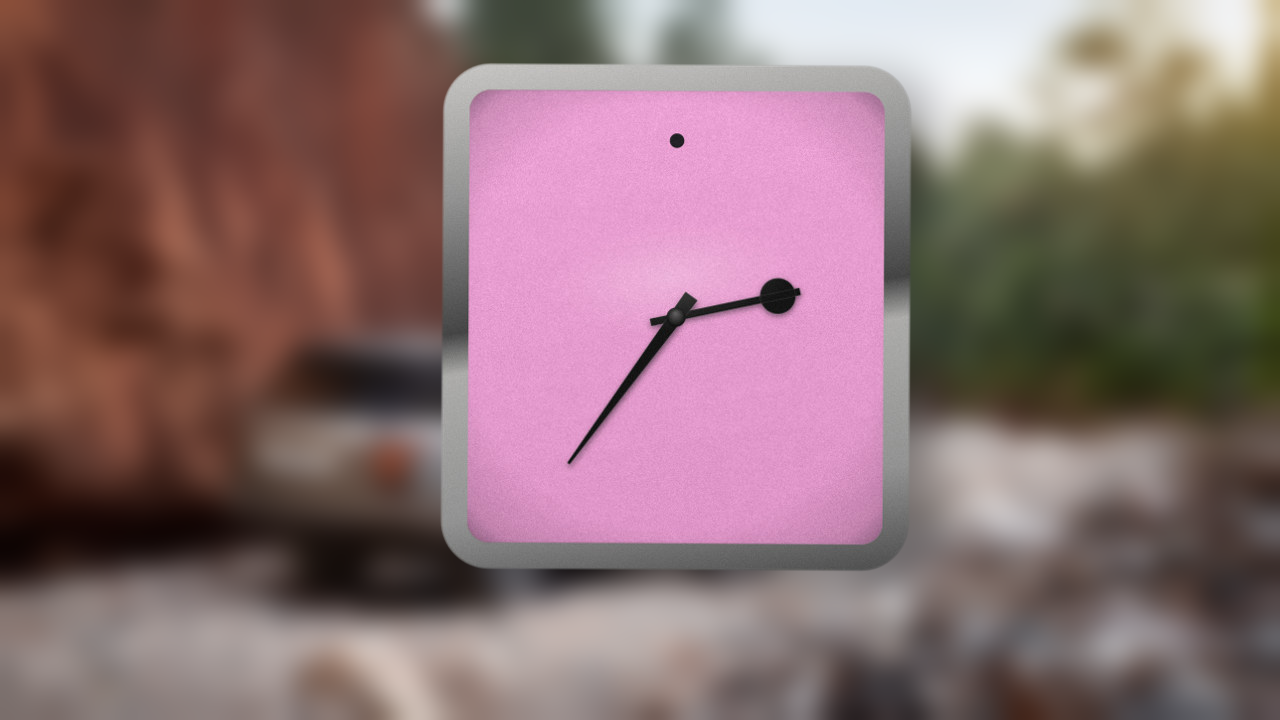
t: h=2 m=36
